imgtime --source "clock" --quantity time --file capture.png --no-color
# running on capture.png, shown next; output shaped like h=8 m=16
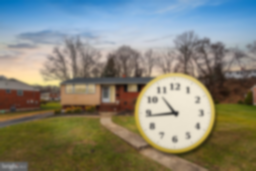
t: h=10 m=44
